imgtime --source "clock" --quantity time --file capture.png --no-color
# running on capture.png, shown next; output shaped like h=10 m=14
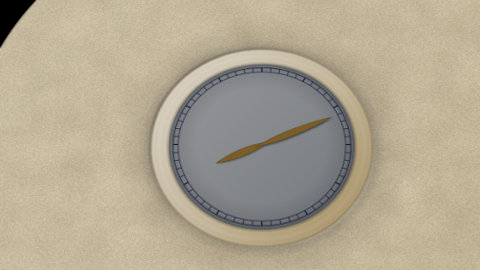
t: h=8 m=11
